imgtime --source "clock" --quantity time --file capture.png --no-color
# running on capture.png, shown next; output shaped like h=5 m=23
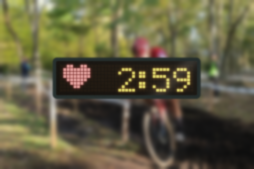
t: h=2 m=59
